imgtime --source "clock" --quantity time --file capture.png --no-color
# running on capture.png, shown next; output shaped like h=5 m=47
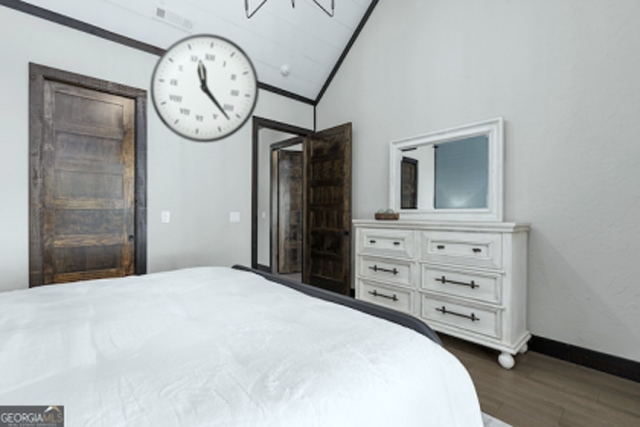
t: h=11 m=22
